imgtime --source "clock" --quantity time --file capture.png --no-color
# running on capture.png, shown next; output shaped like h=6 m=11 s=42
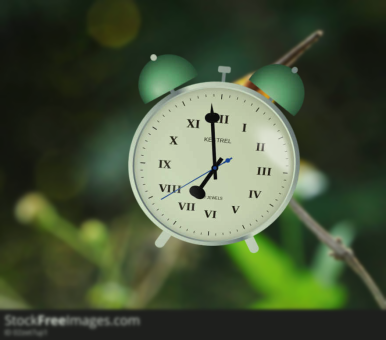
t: h=6 m=58 s=39
